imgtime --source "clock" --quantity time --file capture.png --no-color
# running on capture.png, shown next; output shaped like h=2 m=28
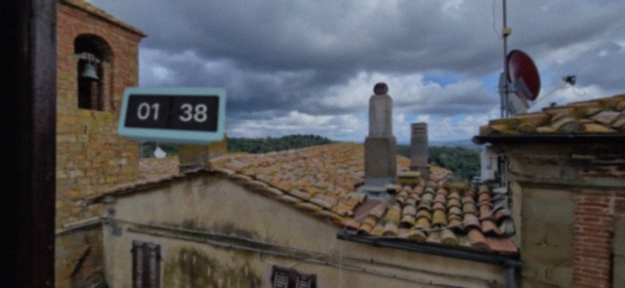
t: h=1 m=38
